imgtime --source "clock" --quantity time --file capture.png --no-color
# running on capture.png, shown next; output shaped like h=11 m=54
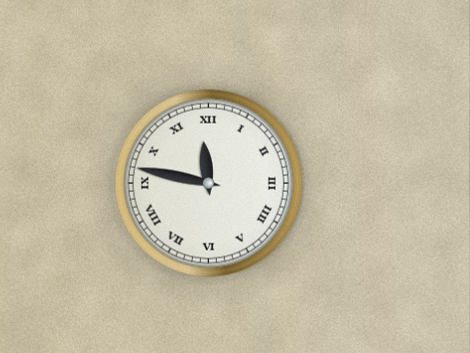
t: h=11 m=47
